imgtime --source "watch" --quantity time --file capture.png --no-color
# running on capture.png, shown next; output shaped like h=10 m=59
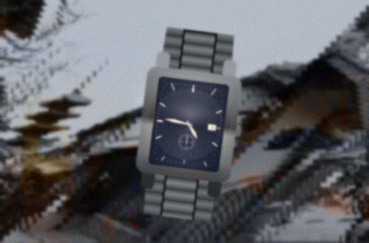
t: h=4 m=46
